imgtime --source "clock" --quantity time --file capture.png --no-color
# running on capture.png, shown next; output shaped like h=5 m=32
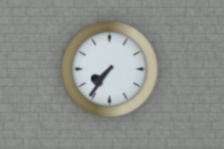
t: h=7 m=36
